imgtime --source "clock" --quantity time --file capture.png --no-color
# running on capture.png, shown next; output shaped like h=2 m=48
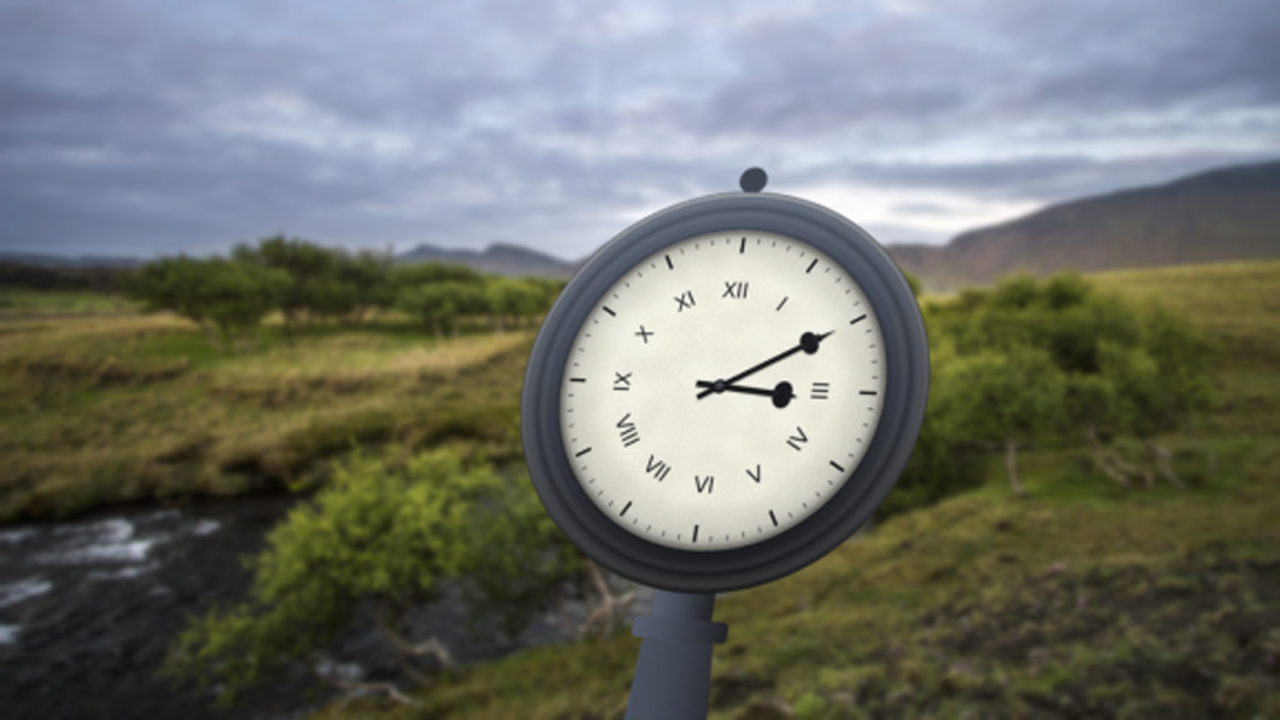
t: h=3 m=10
